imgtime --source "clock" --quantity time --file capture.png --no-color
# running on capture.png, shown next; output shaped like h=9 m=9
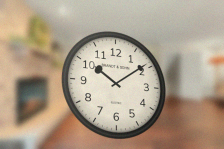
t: h=10 m=9
